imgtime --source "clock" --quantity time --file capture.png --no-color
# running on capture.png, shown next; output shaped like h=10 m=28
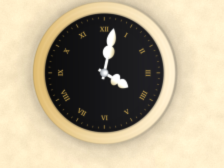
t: h=4 m=2
